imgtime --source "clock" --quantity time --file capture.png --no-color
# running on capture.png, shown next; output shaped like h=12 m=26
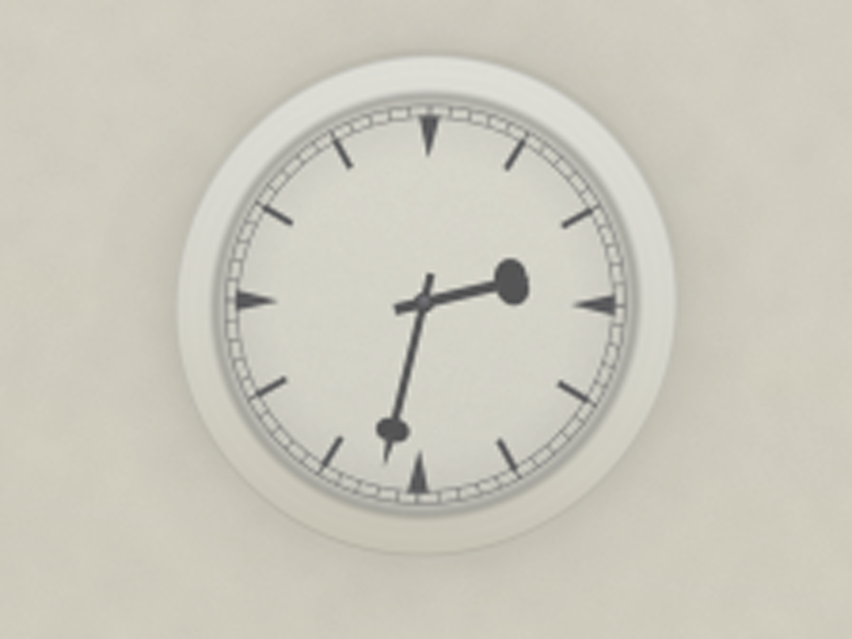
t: h=2 m=32
